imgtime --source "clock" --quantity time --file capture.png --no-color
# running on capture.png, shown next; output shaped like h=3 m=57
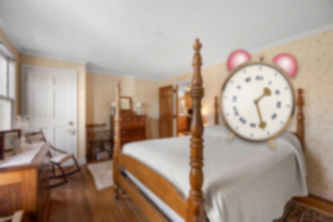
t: h=1 m=26
